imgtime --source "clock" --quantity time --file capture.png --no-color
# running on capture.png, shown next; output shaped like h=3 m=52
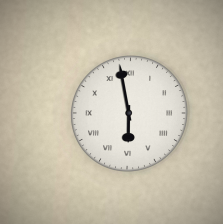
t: h=5 m=58
